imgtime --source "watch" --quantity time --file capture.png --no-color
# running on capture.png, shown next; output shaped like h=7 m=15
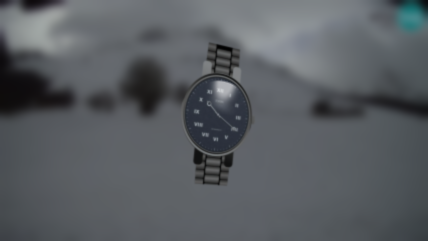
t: h=10 m=20
